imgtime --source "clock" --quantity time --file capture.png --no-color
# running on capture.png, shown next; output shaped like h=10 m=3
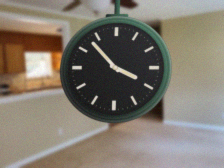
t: h=3 m=53
